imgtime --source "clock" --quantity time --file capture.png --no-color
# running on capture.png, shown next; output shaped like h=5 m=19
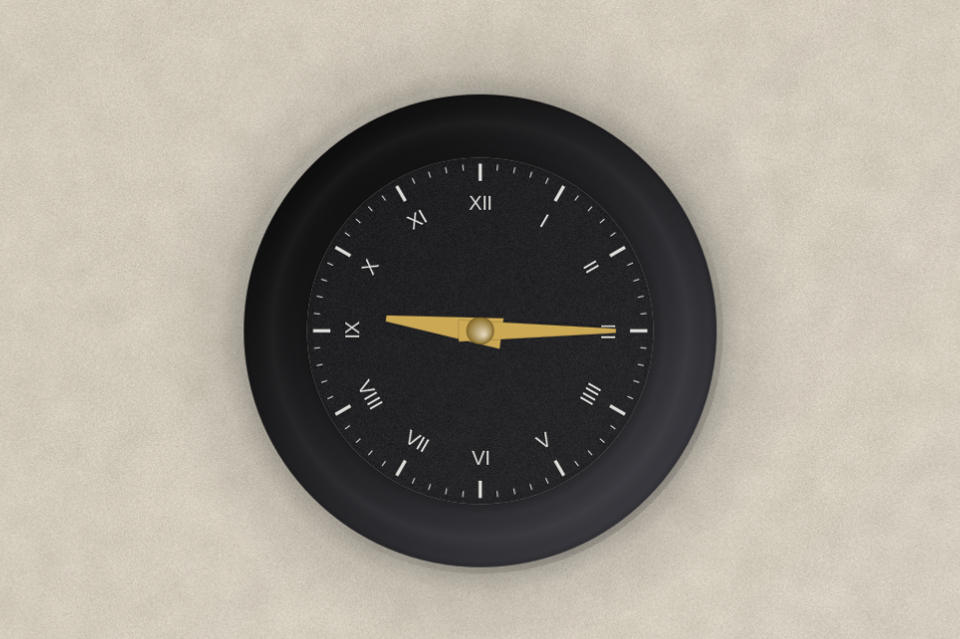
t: h=9 m=15
